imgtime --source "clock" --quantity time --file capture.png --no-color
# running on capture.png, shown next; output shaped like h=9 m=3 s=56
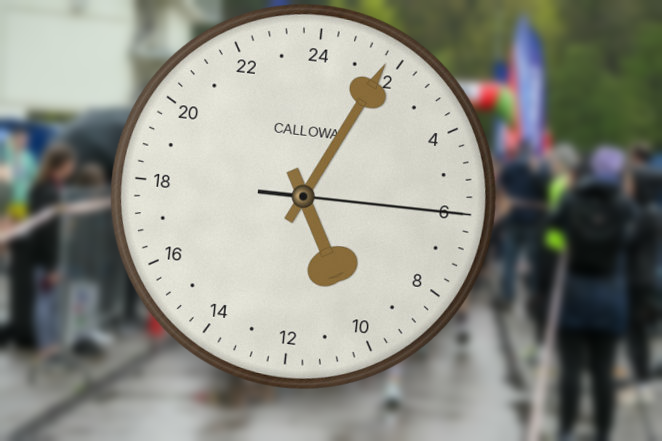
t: h=10 m=4 s=15
